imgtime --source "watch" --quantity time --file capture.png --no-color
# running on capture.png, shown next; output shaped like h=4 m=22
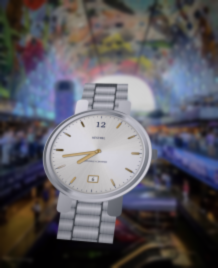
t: h=7 m=43
